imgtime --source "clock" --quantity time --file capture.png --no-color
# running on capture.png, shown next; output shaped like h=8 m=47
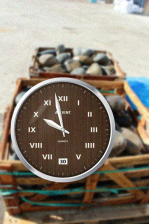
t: h=9 m=58
